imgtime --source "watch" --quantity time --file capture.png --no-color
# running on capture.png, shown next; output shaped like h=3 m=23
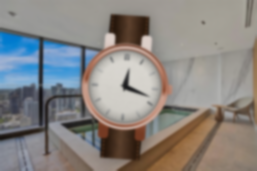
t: h=12 m=18
